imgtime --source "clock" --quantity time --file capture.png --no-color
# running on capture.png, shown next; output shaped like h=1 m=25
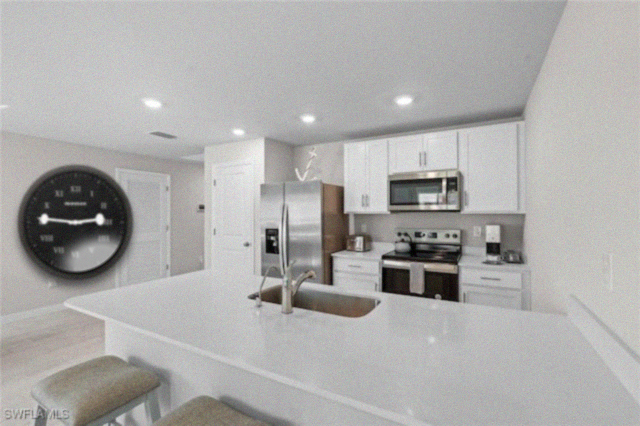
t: h=2 m=46
